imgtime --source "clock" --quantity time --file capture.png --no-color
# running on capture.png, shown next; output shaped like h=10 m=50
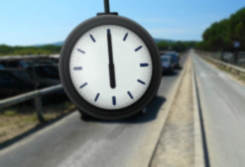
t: h=6 m=0
